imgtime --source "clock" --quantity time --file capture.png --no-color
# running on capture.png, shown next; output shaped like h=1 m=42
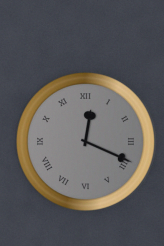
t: h=12 m=19
